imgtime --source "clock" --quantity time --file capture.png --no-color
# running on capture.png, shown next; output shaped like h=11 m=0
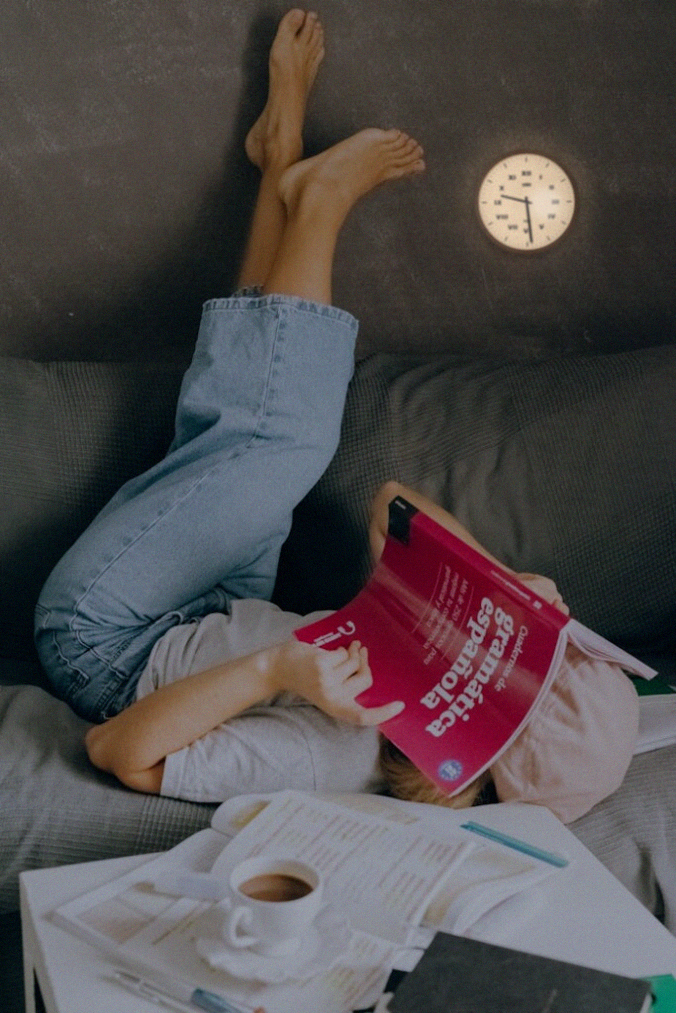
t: h=9 m=29
